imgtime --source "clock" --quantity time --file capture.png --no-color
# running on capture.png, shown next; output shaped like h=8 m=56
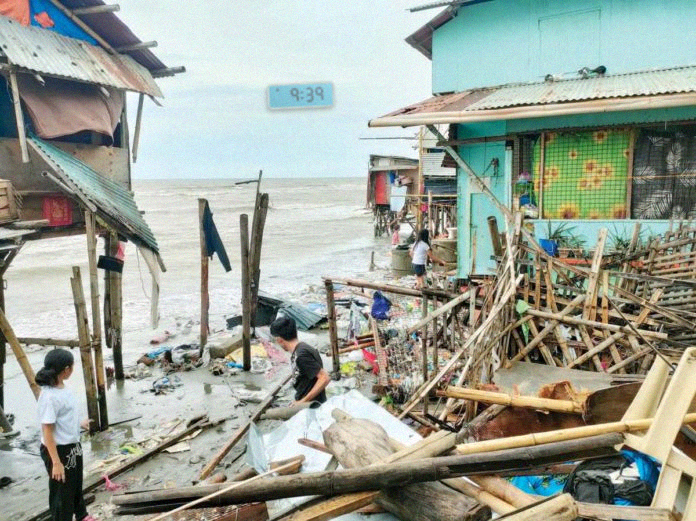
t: h=9 m=39
